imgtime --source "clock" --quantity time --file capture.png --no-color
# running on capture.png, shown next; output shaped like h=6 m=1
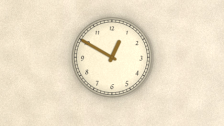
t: h=12 m=50
